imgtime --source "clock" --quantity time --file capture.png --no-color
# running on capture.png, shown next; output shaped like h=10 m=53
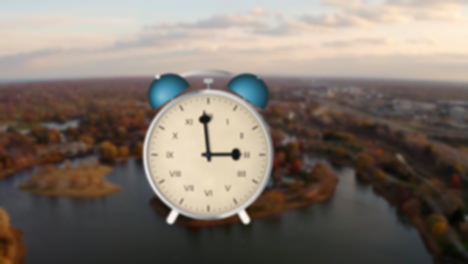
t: h=2 m=59
